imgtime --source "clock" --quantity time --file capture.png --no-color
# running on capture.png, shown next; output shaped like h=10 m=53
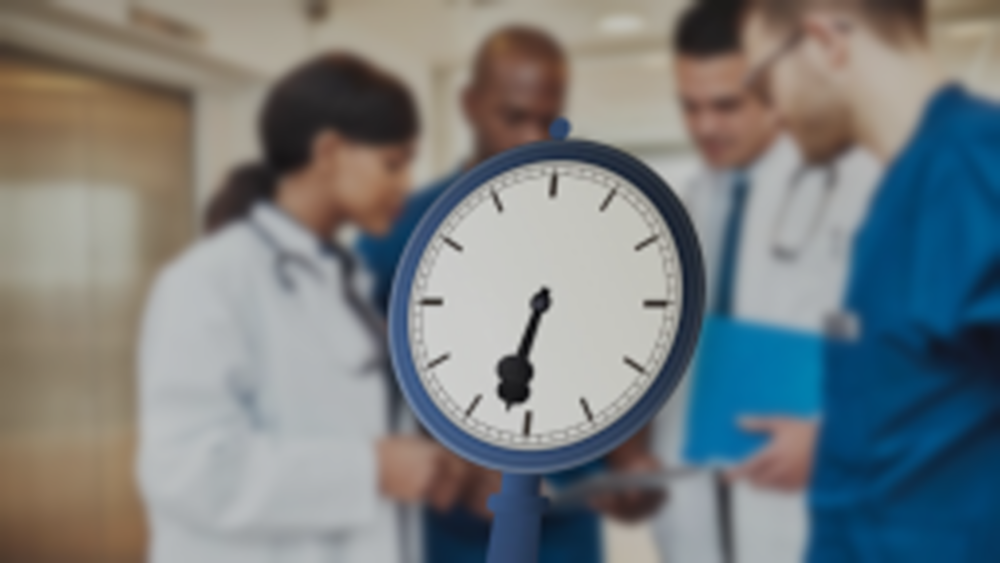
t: h=6 m=32
